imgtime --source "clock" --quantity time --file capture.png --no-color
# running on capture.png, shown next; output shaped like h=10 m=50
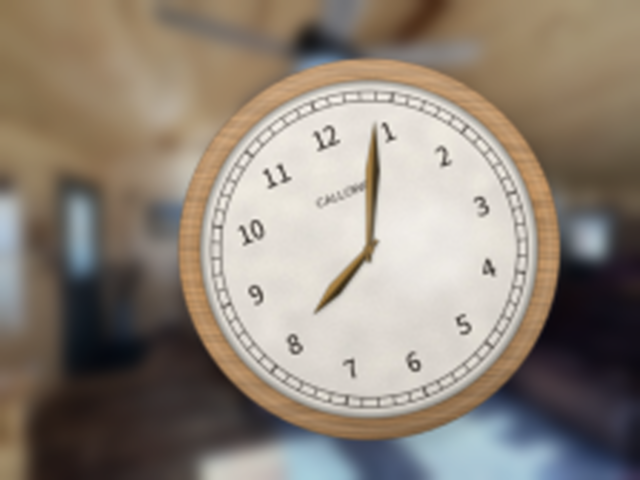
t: h=8 m=4
